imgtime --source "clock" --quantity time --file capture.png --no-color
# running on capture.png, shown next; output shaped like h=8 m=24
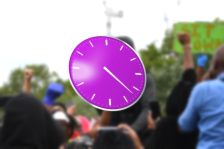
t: h=4 m=22
